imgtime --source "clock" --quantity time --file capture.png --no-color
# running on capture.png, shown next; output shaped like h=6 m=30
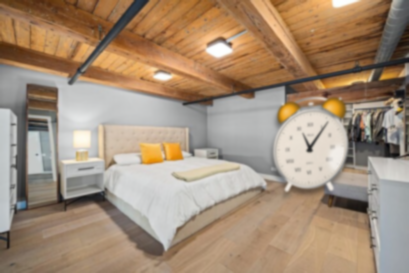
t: h=11 m=6
